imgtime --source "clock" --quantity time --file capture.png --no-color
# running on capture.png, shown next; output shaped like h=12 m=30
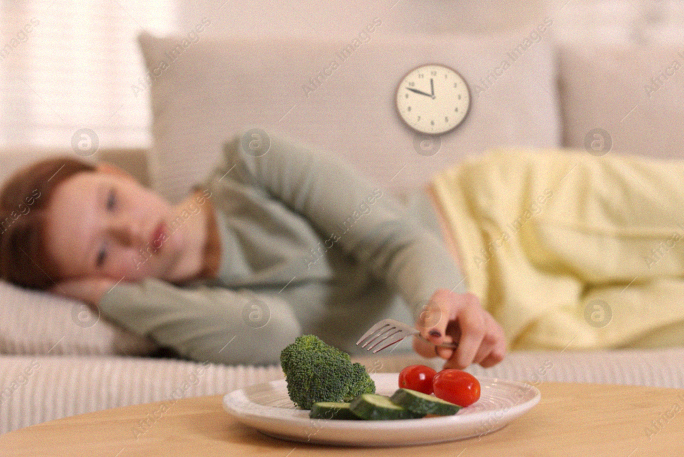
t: h=11 m=48
